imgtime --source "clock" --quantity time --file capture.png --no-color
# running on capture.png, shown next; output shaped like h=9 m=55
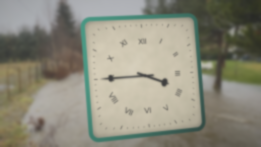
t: h=3 m=45
